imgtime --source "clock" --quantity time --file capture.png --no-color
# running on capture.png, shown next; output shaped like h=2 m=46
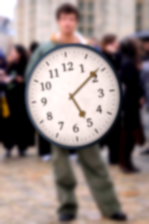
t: h=5 m=9
